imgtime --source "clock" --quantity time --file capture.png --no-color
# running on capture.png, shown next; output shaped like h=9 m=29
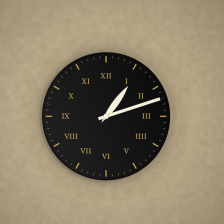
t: h=1 m=12
